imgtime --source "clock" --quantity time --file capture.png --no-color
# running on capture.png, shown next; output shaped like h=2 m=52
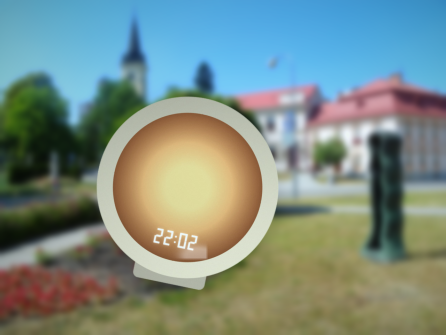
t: h=22 m=2
